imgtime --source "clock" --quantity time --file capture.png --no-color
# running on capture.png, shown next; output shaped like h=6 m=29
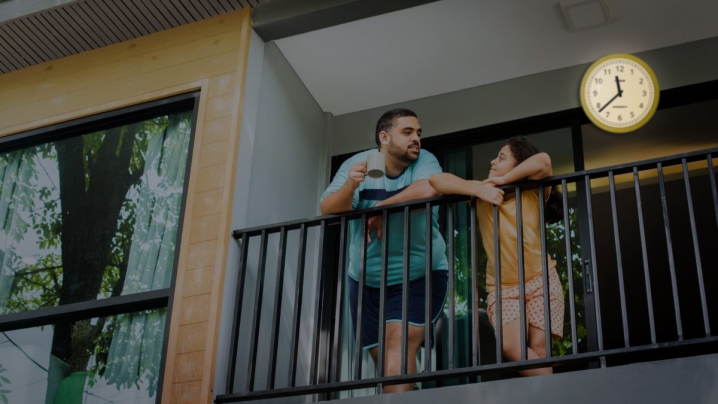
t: h=11 m=38
